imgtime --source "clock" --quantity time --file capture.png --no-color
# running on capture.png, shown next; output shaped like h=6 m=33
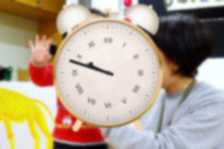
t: h=9 m=48
